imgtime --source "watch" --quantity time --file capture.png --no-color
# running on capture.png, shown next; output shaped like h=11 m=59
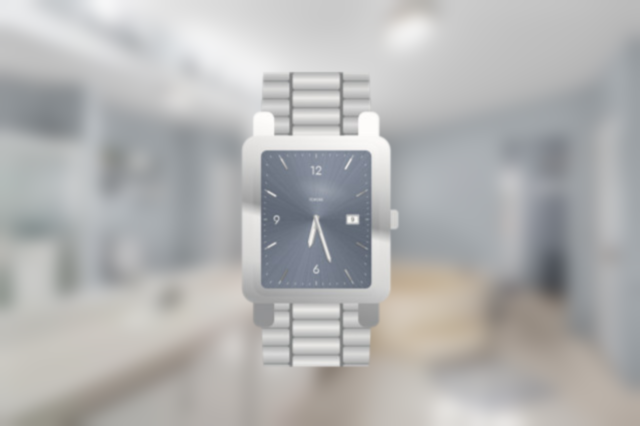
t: h=6 m=27
